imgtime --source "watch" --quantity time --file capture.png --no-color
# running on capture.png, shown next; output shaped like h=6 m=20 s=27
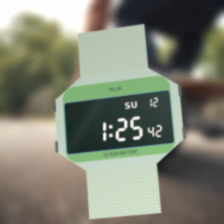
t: h=1 m=25 s=42
